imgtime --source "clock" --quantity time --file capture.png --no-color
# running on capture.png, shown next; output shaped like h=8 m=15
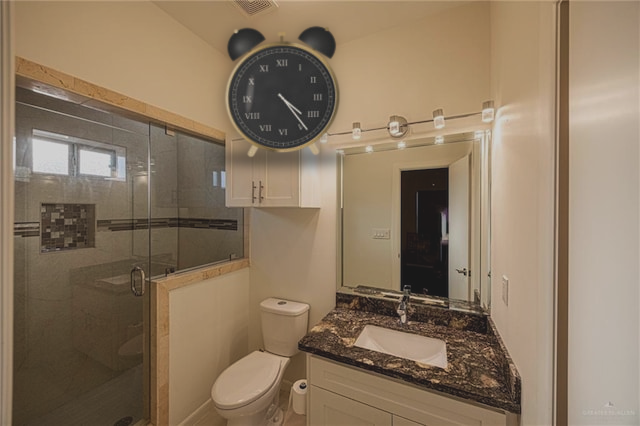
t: h=4 m=24
